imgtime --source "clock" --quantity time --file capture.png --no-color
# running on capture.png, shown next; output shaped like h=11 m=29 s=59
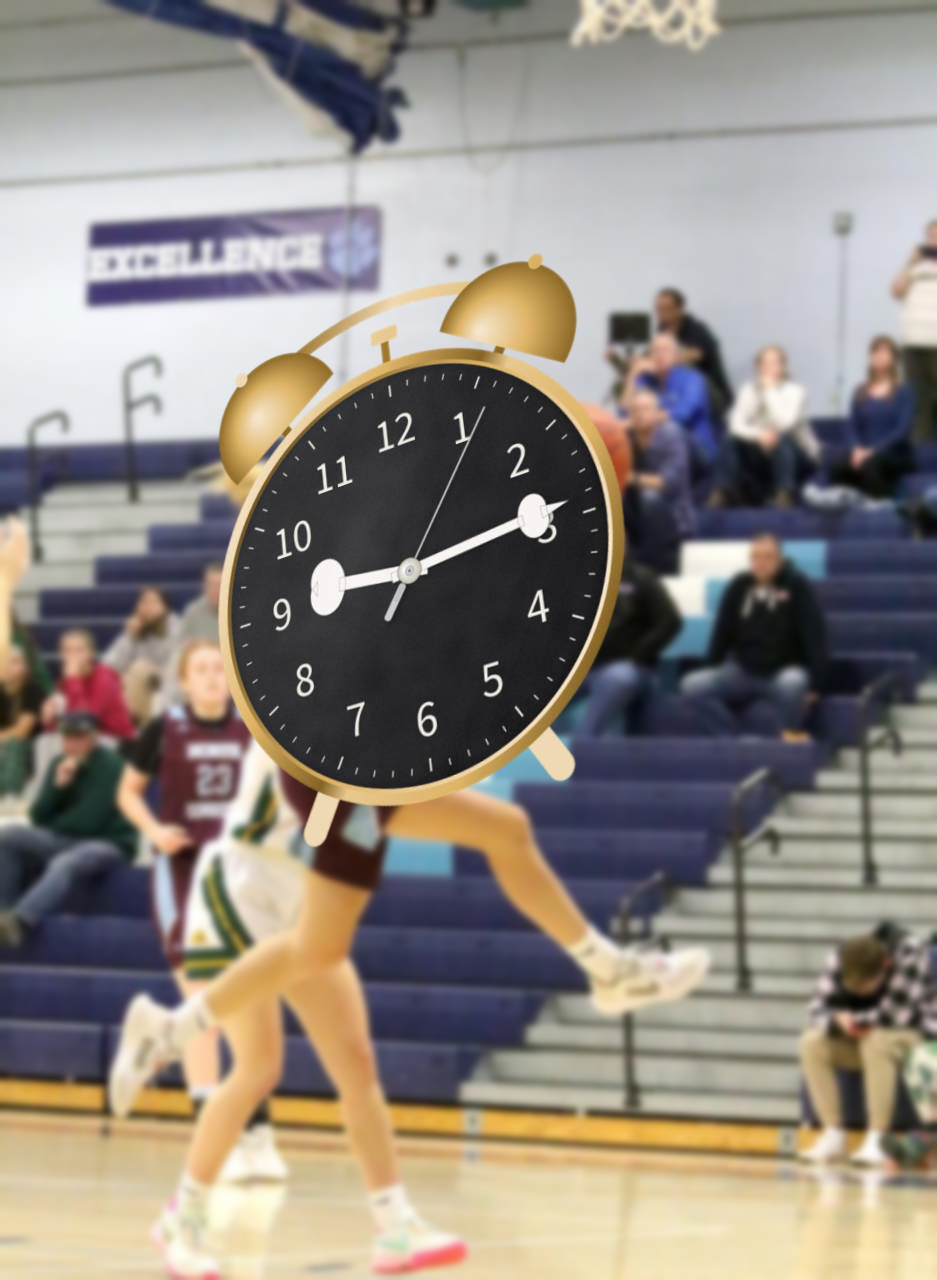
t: h=9 m=14 s=6
